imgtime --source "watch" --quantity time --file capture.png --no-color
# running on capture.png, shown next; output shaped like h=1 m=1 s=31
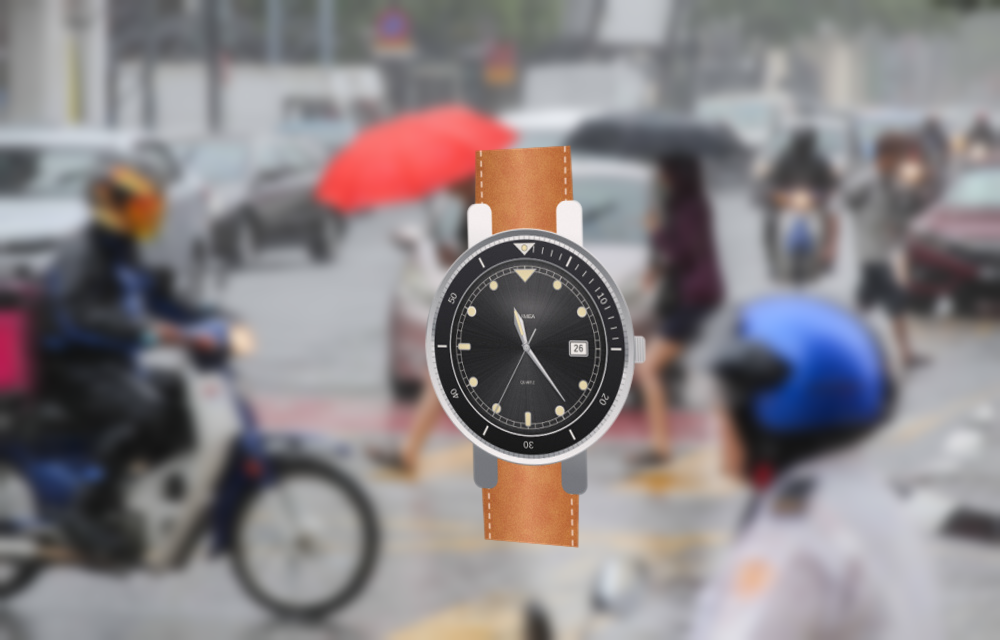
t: h=11 m=23 s=35
